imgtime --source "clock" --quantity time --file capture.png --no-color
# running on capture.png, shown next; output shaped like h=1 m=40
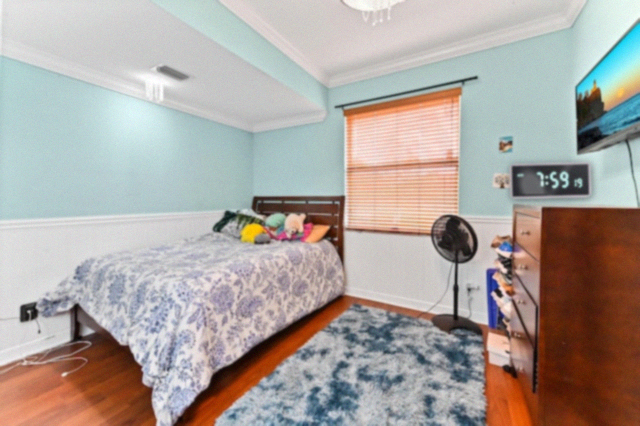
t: h=7 m=59
